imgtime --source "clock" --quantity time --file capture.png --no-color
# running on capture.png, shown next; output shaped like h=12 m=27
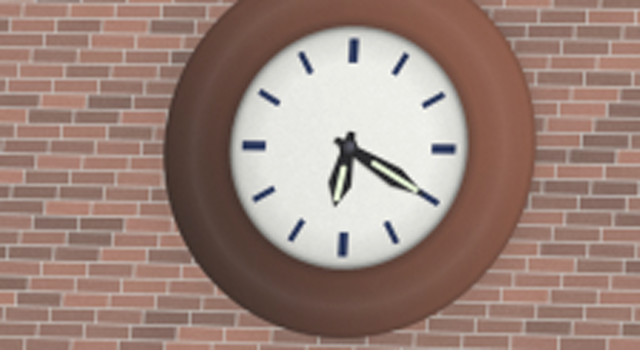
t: h=6 m=20
